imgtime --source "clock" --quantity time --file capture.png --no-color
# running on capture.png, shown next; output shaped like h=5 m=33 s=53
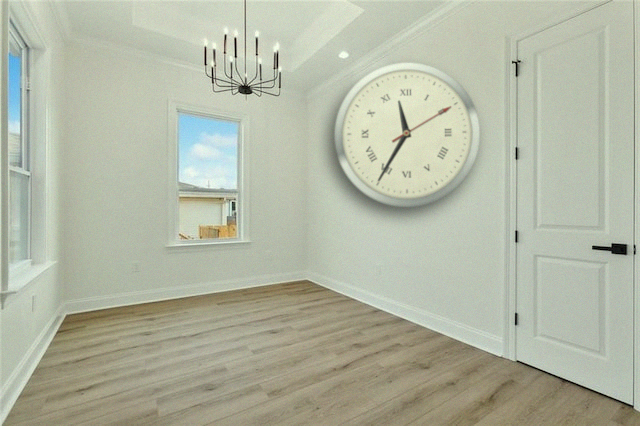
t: h=11 m=35 s=10
